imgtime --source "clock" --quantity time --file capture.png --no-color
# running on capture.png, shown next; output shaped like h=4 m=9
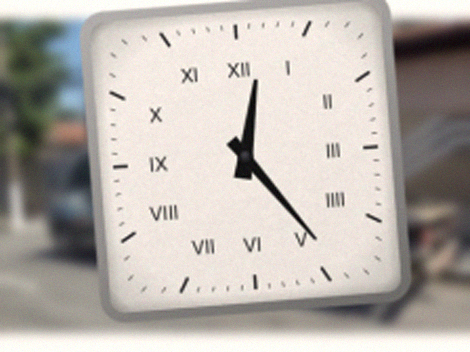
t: h=12 m=24
